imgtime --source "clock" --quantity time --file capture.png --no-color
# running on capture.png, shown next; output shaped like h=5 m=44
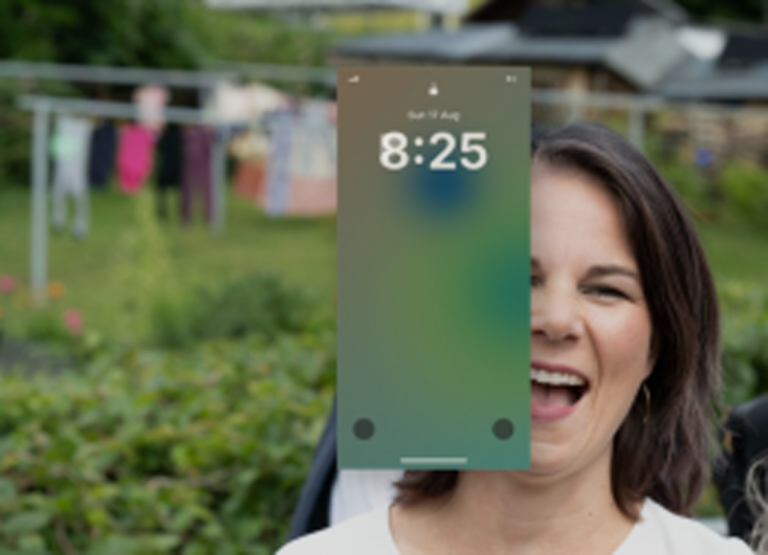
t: h=8 m=25
